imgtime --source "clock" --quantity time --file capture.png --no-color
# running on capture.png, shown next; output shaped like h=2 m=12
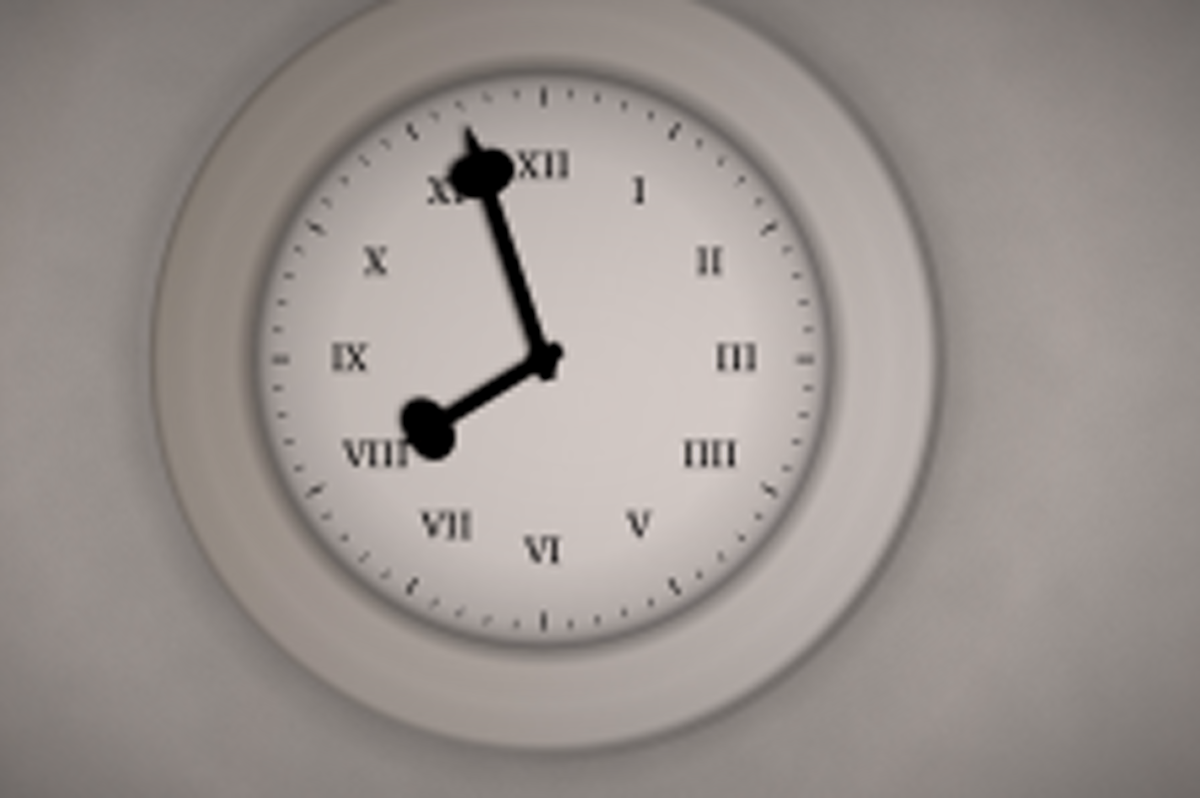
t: h=7 m=57
